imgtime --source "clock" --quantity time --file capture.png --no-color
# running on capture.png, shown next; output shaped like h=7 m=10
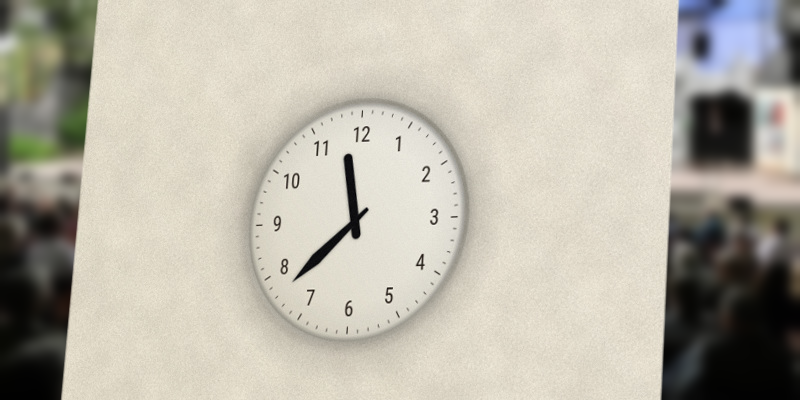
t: h=11 m=38
